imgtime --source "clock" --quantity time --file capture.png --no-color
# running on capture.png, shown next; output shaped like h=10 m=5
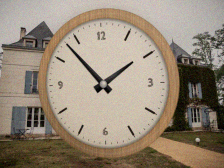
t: h=1 m=53
